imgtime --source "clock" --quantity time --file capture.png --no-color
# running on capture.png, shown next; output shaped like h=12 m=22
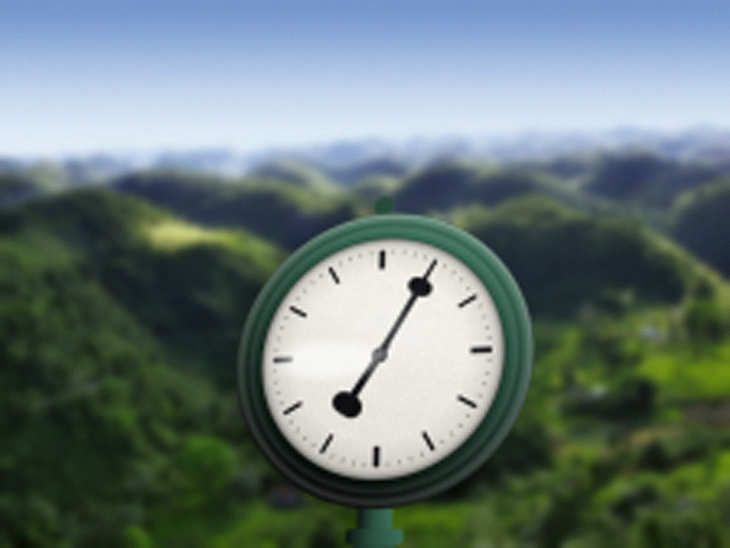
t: h=7 m=5
